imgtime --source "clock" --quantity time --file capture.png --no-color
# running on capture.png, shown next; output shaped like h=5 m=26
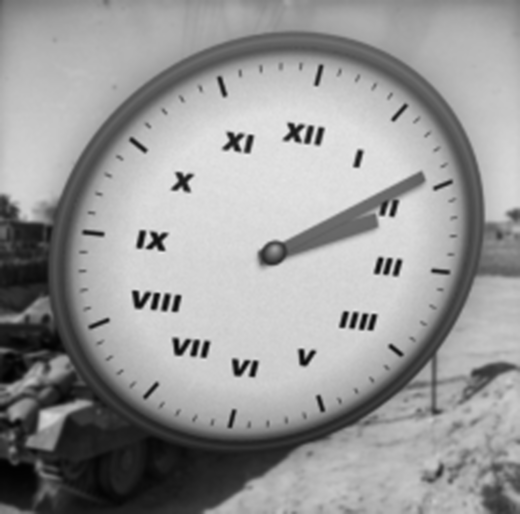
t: h=2 m=9
